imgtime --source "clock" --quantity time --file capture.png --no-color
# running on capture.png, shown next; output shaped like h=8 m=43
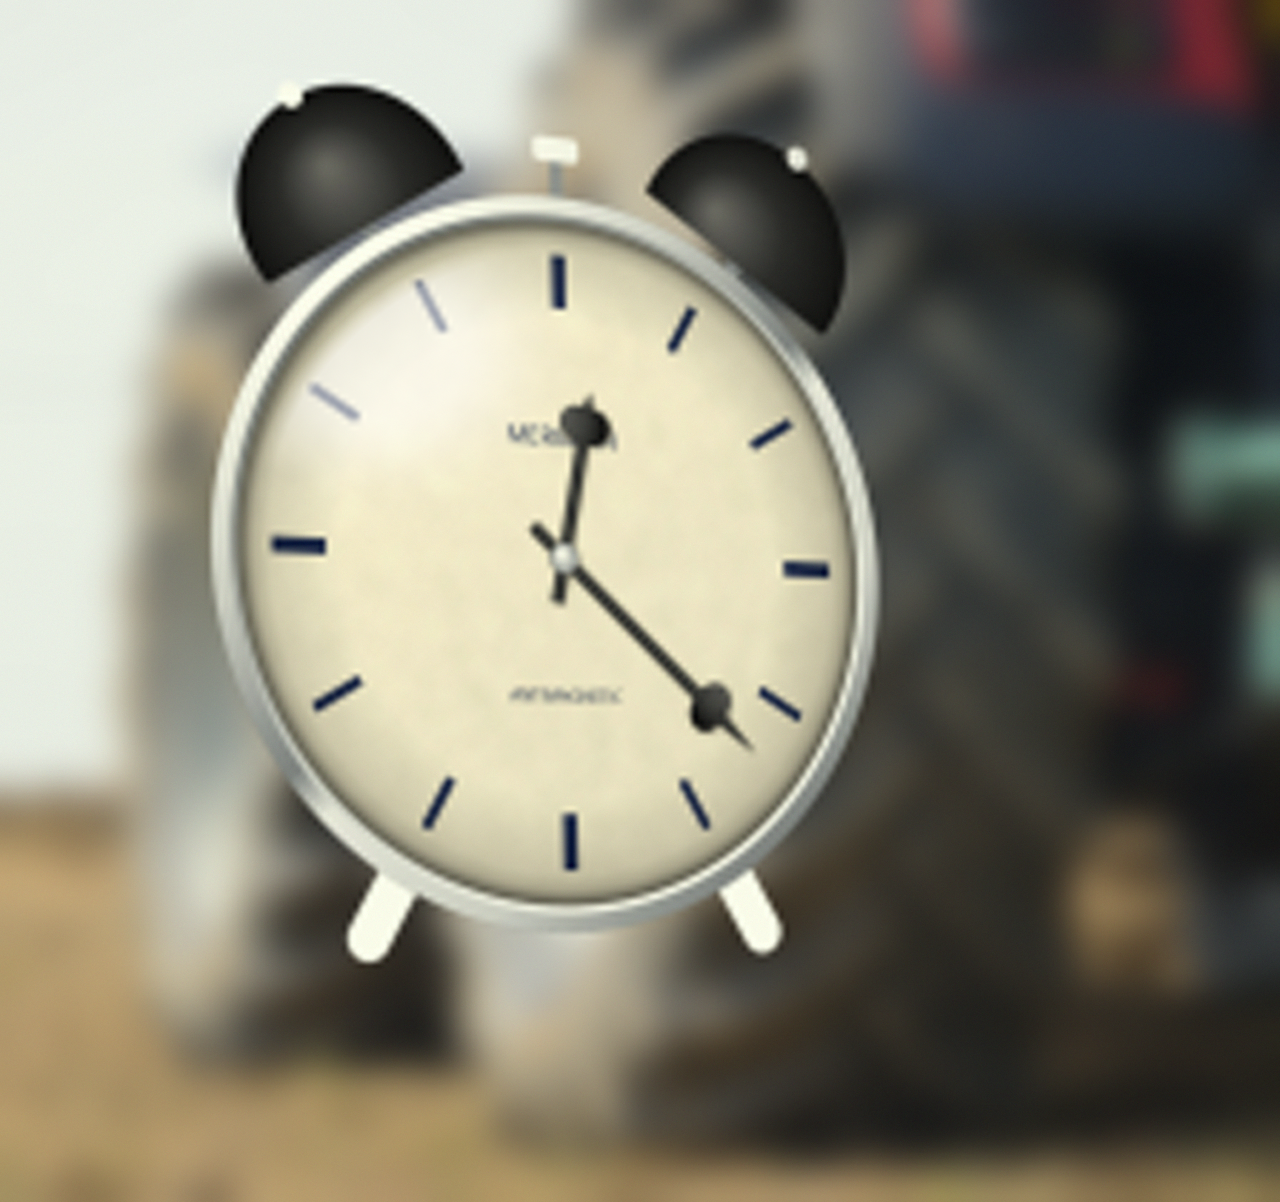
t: h=12 m=22
